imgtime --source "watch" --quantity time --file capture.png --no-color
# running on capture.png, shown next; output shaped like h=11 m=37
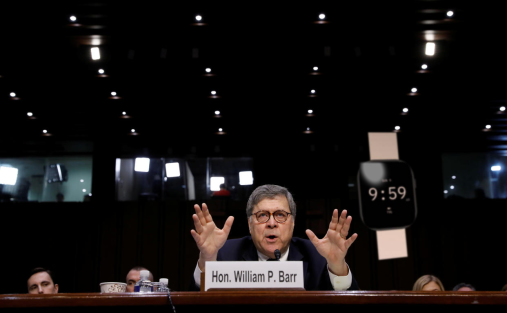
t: h=9 m=59
